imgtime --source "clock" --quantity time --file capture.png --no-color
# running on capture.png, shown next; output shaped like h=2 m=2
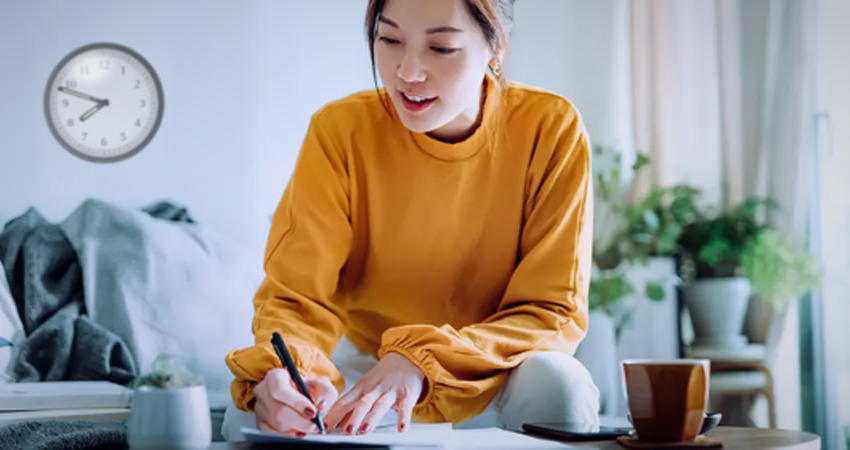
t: h=7 m=48
